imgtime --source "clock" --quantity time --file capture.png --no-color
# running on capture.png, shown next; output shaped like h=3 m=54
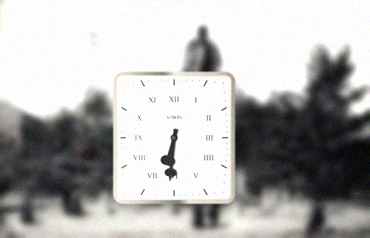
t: h=6 m=31
